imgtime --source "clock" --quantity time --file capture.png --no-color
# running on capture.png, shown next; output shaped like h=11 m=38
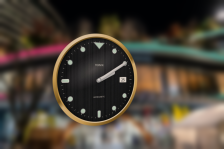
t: h=2 m=10
